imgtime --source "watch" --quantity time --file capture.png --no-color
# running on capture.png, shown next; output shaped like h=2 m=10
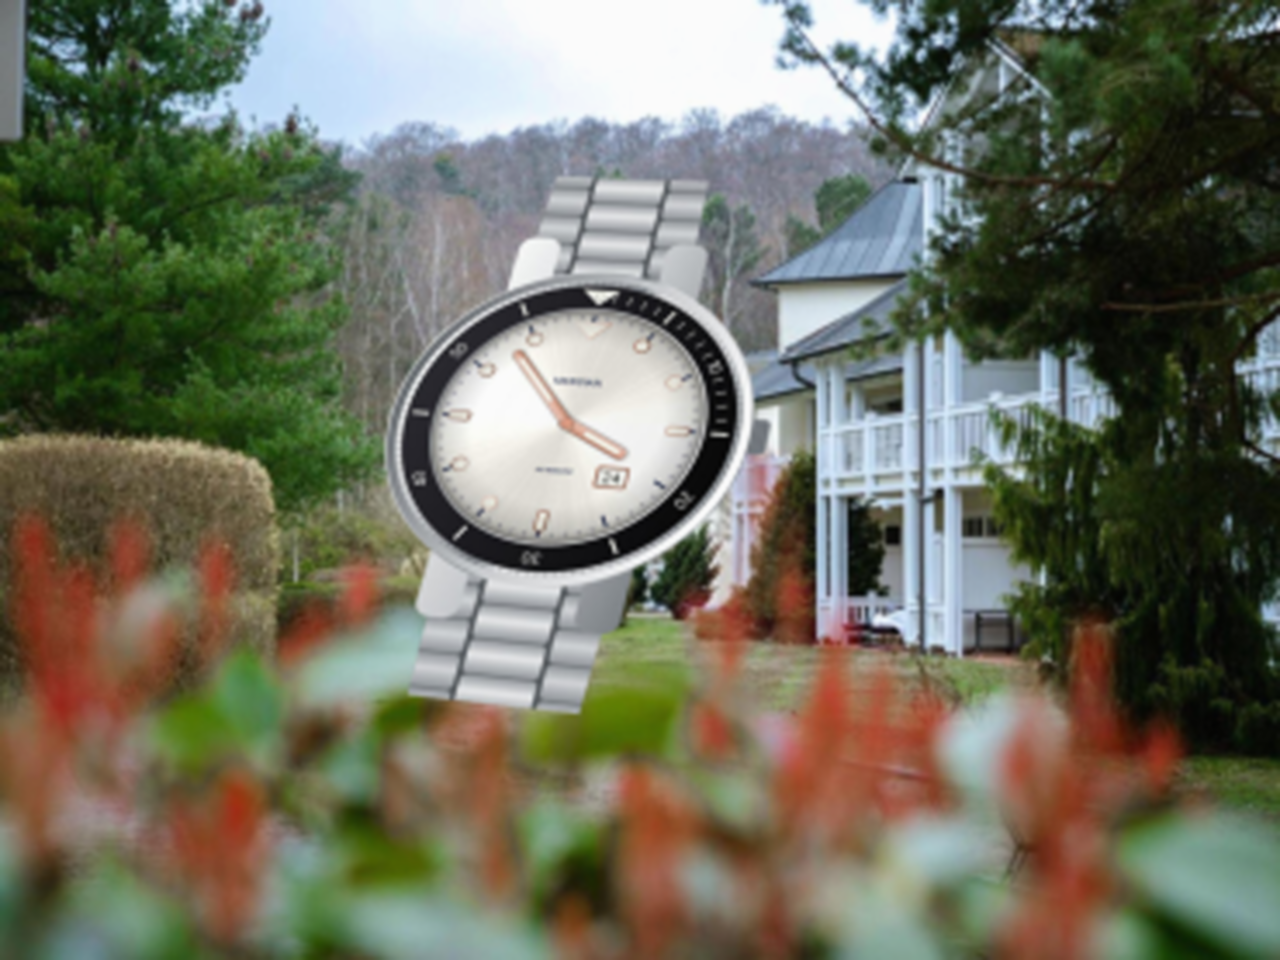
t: h=3 m=53
